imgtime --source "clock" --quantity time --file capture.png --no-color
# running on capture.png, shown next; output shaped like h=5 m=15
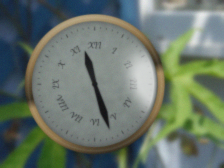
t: h=11 m=27
